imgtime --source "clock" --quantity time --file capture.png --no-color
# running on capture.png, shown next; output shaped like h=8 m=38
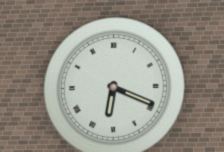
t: h=6 m=19
